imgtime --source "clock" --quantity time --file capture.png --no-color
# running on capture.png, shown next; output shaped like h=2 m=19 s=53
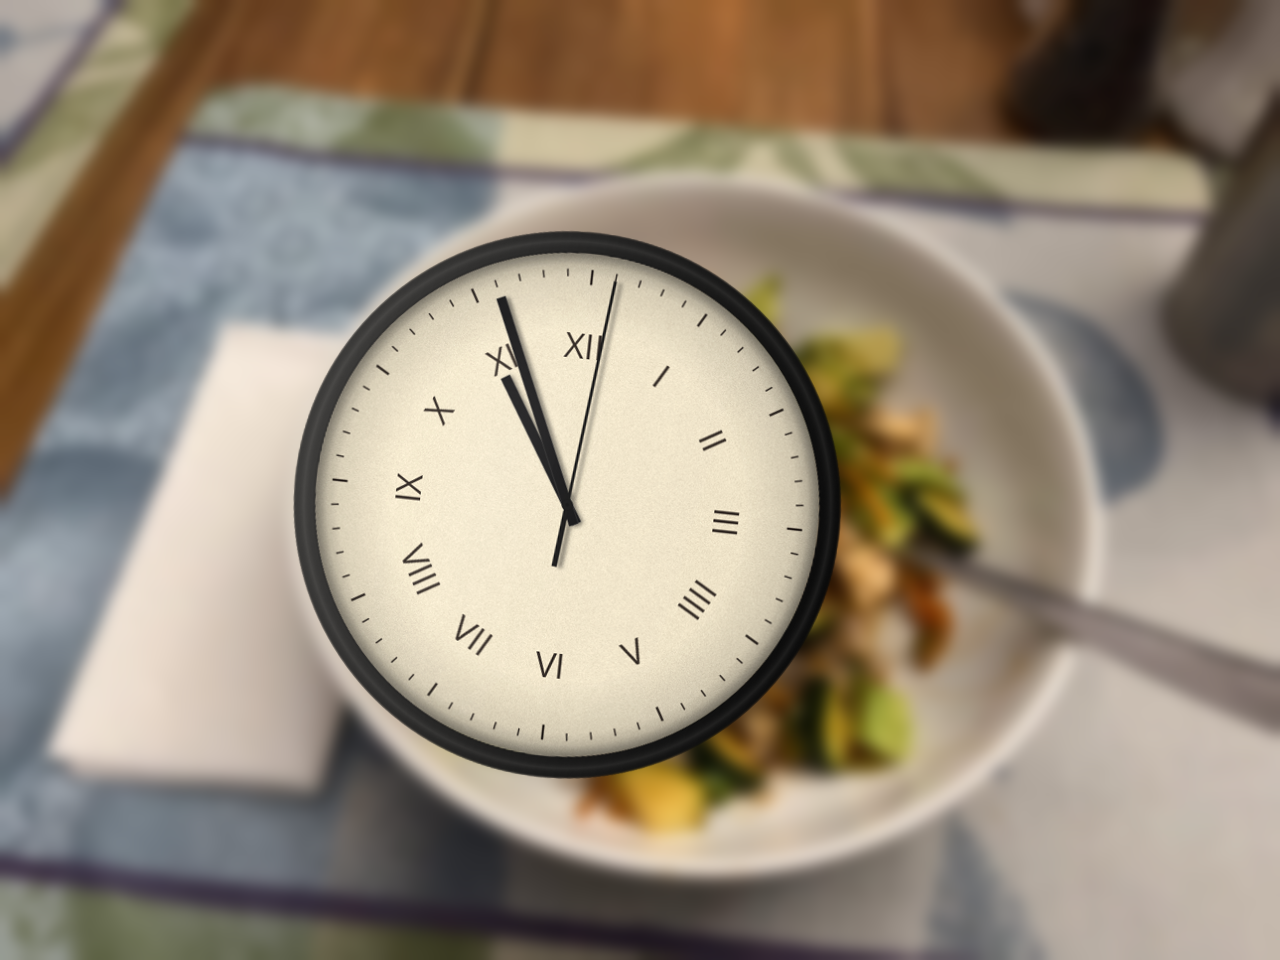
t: h=10 m=56 s=1
